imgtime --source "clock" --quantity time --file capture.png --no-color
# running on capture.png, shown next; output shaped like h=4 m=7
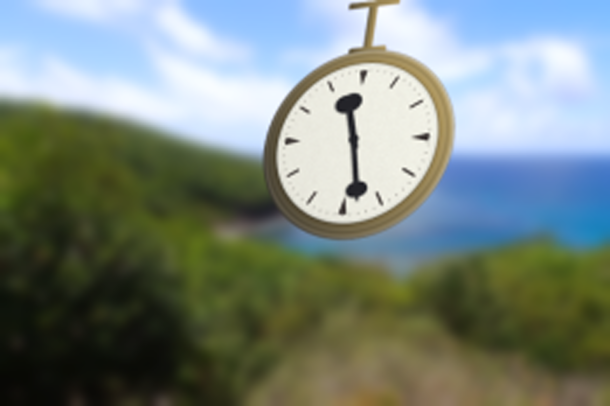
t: h=11 m=28
